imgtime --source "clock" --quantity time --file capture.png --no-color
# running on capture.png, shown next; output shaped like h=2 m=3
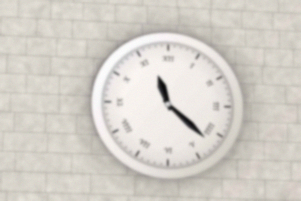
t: h=11 m=22
